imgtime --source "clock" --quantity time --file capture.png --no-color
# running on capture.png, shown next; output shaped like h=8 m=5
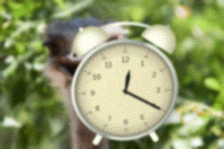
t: h=12 m=20
